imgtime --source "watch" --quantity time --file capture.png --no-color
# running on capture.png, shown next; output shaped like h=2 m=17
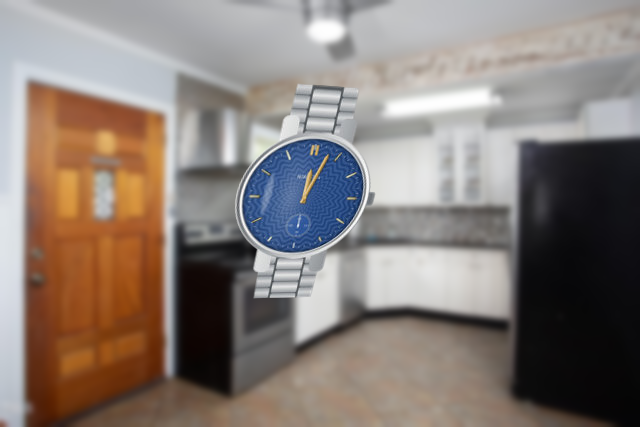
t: h=12 m=3
